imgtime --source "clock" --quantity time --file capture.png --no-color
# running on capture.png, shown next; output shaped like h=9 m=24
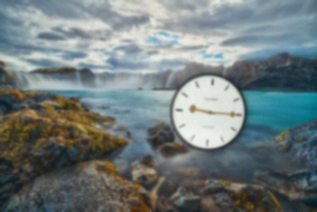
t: h=9 m=15
